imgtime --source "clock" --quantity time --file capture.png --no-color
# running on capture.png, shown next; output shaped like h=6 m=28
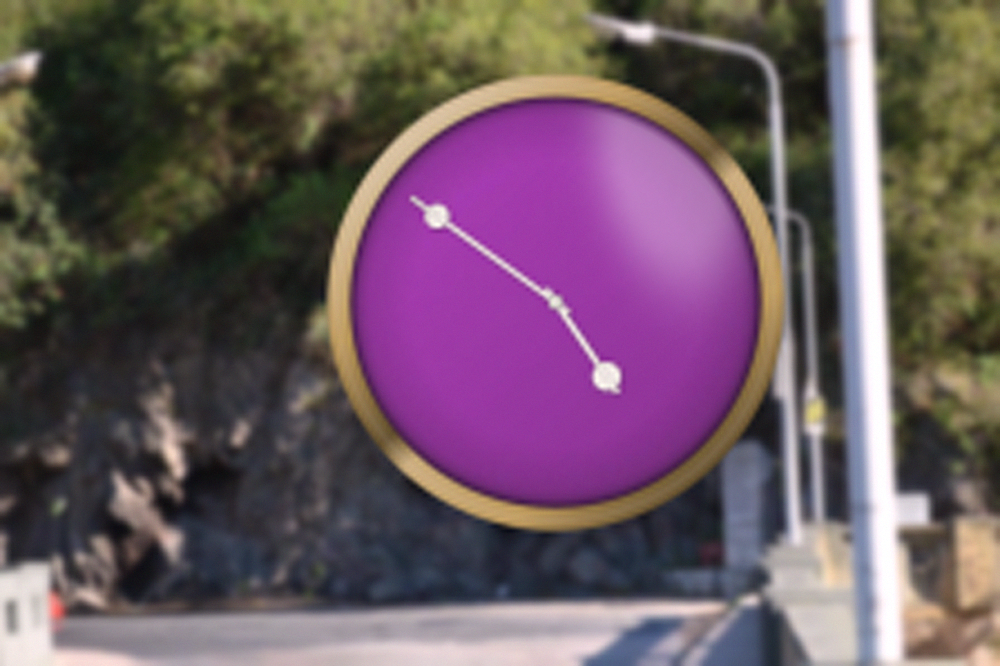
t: h=4 m=51
